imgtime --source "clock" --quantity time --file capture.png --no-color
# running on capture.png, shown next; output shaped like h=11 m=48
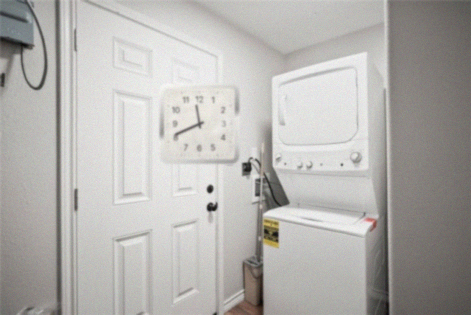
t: h=11 m=41
